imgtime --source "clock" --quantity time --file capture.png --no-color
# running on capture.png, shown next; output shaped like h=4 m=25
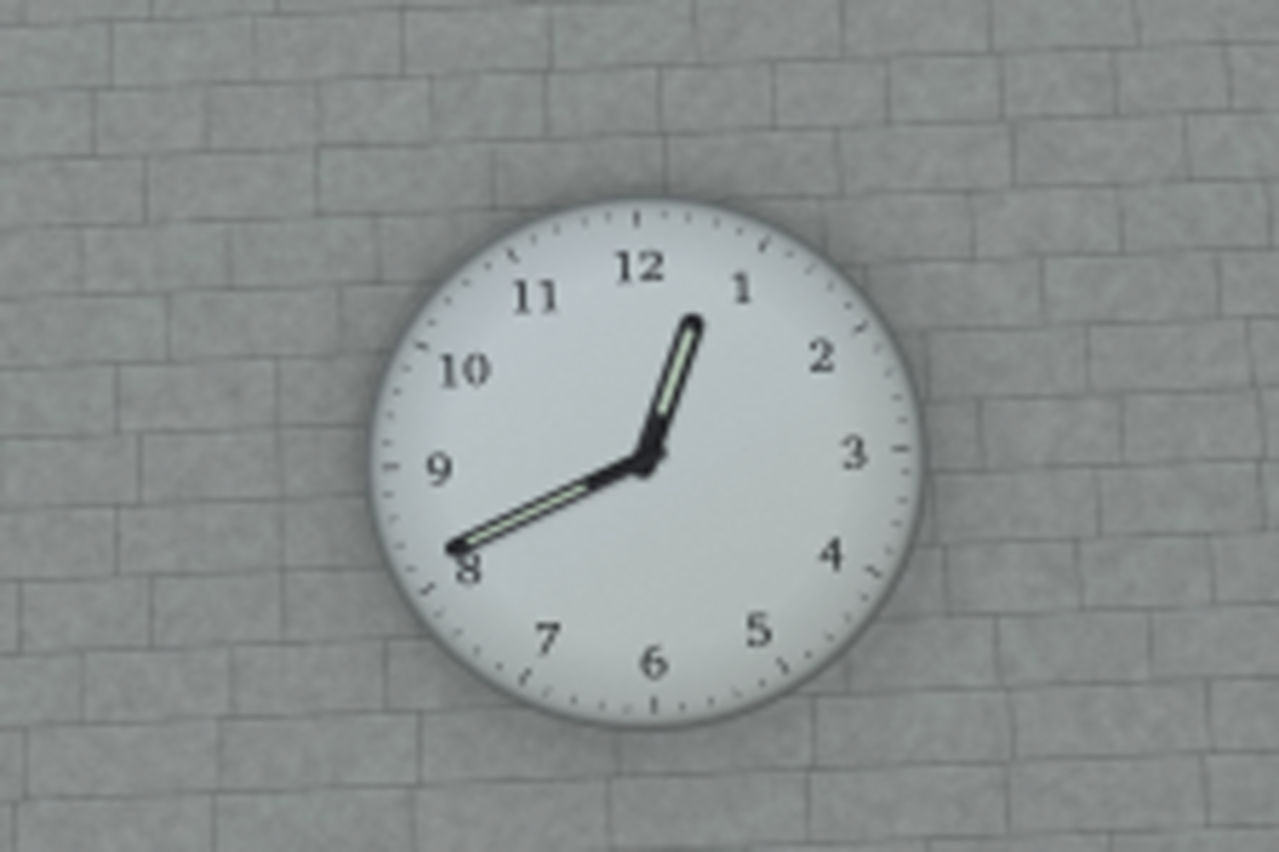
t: h=12 m=41
